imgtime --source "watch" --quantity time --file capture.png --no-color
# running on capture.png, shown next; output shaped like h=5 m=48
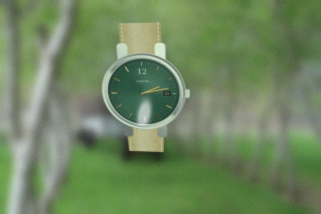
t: h=2 m=13
